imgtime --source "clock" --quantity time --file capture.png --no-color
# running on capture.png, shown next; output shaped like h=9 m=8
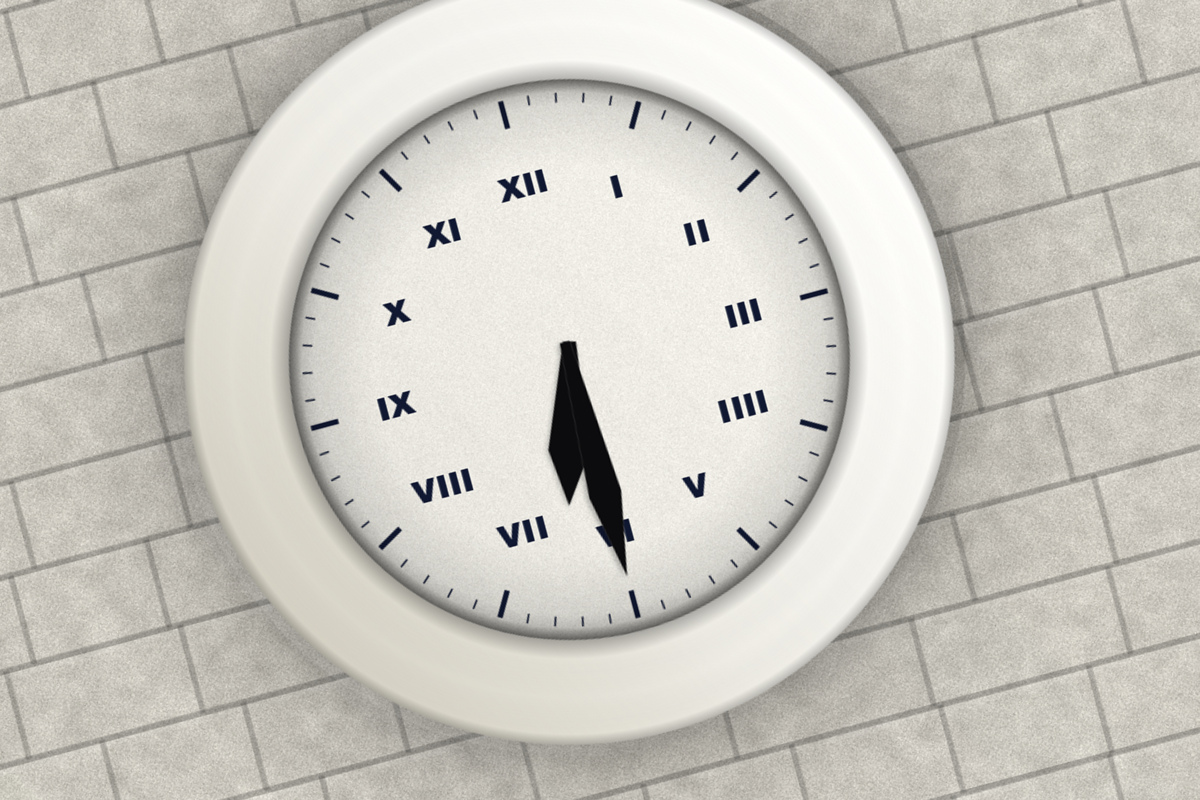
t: h=6 m=30
